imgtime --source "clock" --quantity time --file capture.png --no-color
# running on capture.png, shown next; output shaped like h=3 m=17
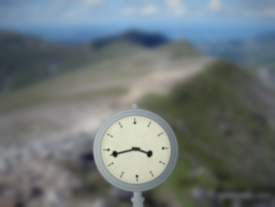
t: h=3 m=43
